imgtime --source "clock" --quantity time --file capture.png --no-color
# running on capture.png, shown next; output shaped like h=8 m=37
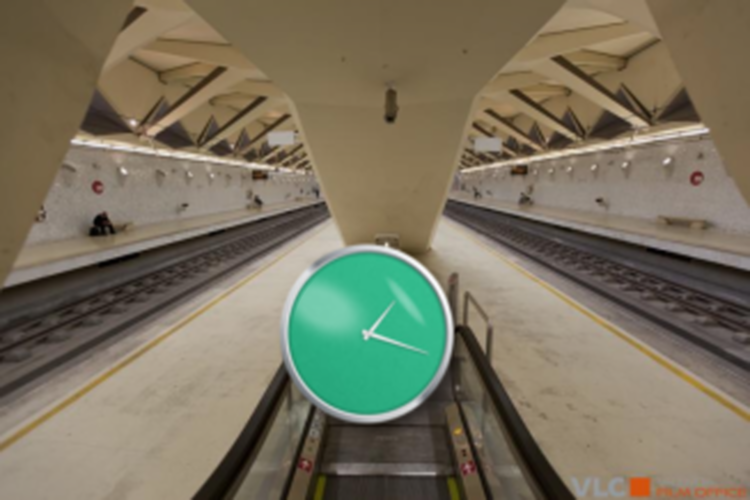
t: h=1 m=18
